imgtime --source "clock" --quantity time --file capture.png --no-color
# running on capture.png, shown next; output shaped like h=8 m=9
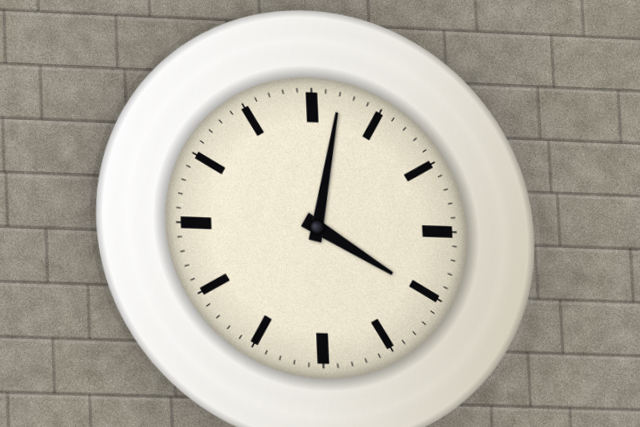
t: h=4 m=2
